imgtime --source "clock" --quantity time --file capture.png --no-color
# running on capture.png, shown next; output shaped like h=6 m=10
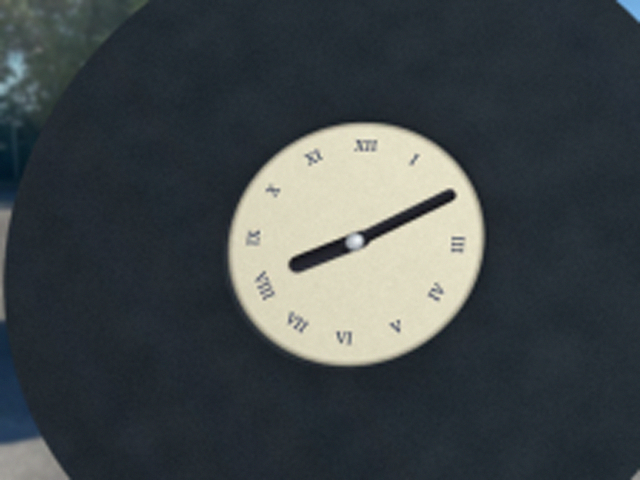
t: h=8 m=10
